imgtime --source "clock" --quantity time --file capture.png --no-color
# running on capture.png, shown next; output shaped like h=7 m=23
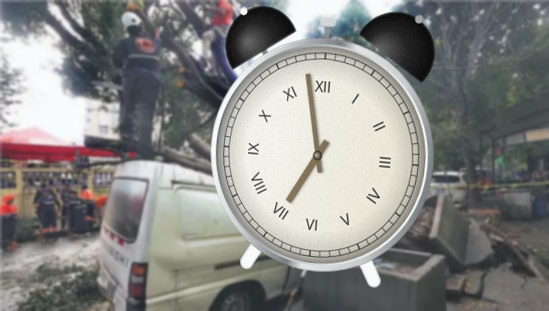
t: h=6 m=58
